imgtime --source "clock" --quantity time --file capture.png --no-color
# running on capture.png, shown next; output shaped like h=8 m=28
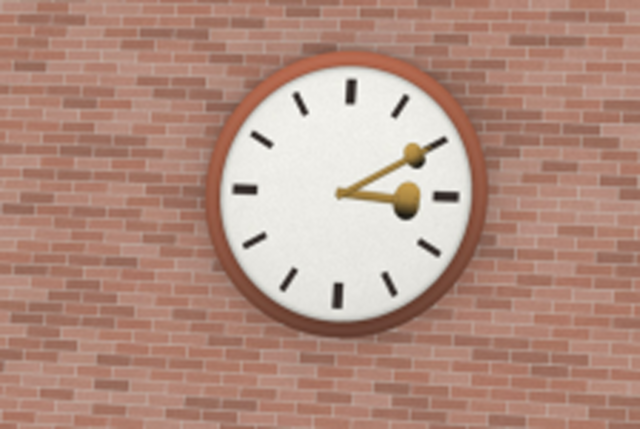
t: h=3 m=10
